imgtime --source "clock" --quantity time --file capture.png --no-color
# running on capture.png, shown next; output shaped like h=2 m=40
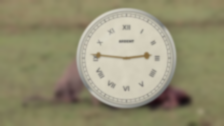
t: h=2 m=46
